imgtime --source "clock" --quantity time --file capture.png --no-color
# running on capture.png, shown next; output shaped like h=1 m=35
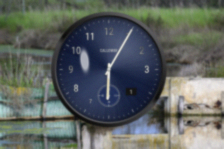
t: h=6 m=5
